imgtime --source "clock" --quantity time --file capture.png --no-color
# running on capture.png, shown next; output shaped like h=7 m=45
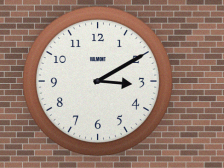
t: h=3 m=10
